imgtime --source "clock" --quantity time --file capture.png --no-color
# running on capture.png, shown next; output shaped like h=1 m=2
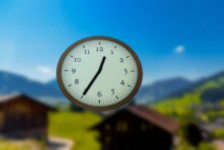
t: h=12 m=35
